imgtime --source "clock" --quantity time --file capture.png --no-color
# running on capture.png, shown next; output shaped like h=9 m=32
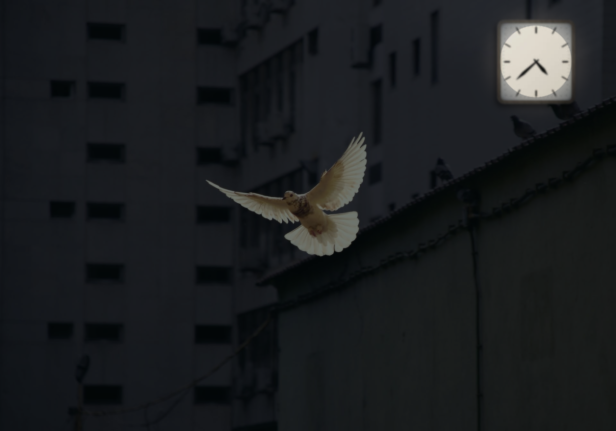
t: h=4 m=38
